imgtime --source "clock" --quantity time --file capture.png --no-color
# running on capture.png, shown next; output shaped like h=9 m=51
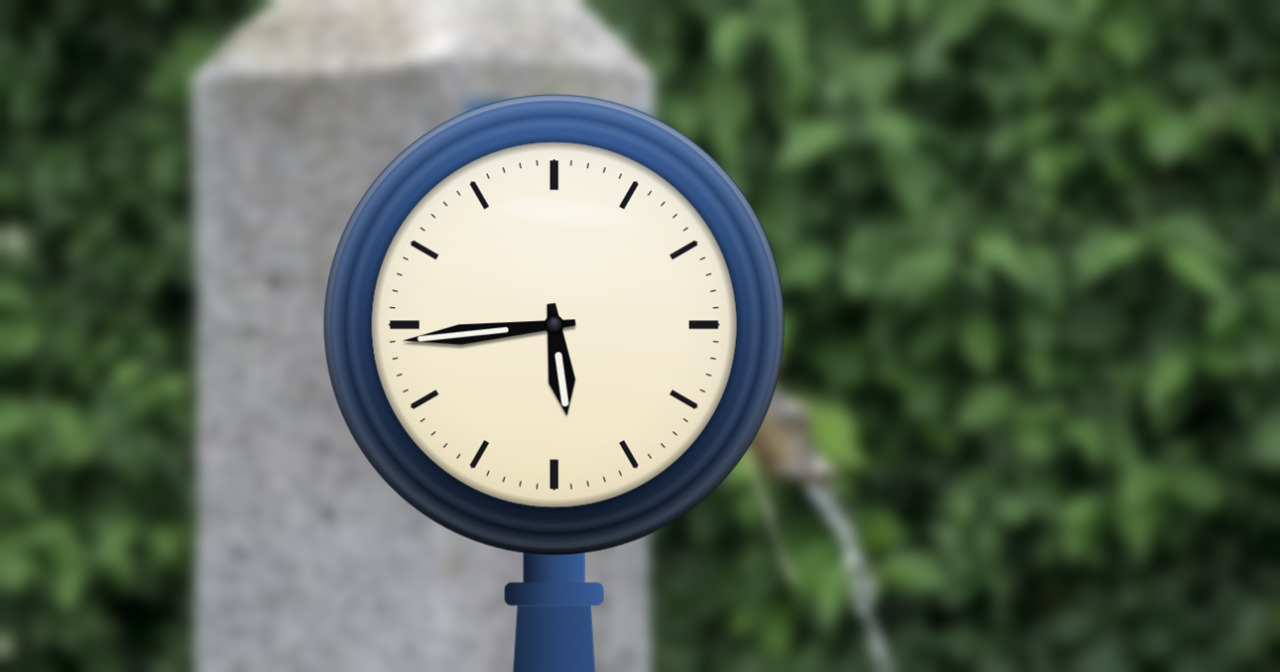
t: h=5 m=44
